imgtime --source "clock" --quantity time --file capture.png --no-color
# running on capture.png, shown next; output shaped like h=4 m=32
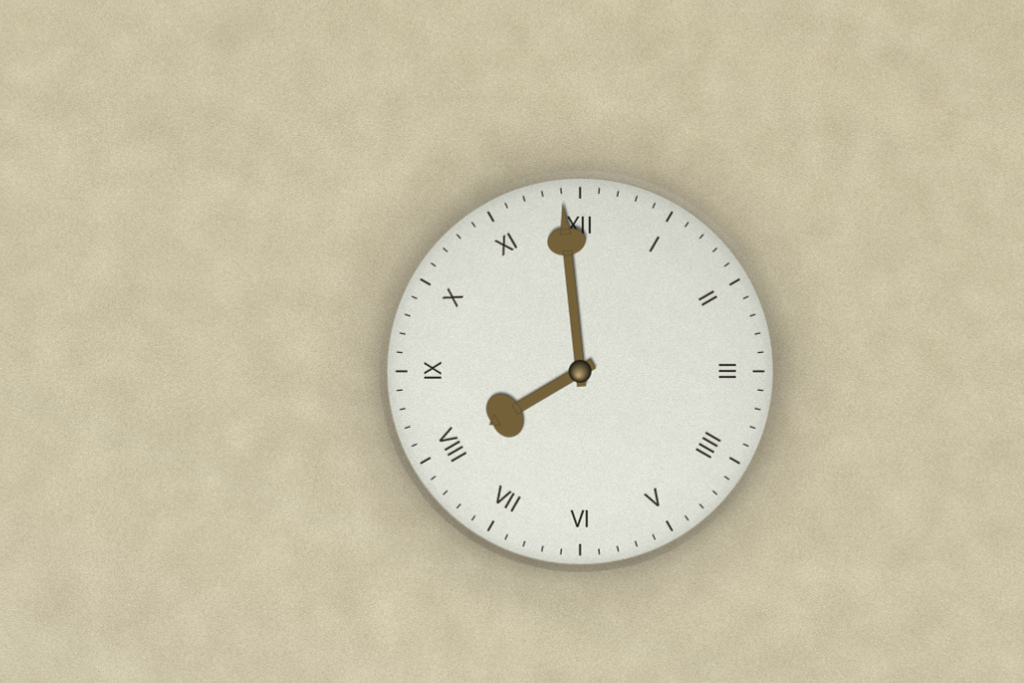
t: h=7 m=59
